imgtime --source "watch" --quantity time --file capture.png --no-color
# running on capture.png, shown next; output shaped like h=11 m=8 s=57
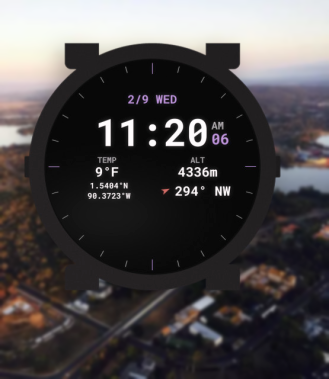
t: h=11 m=20 s=6
